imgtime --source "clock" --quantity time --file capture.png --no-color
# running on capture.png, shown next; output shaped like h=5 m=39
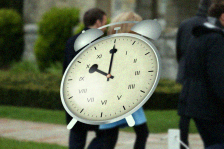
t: h=10 m=0
